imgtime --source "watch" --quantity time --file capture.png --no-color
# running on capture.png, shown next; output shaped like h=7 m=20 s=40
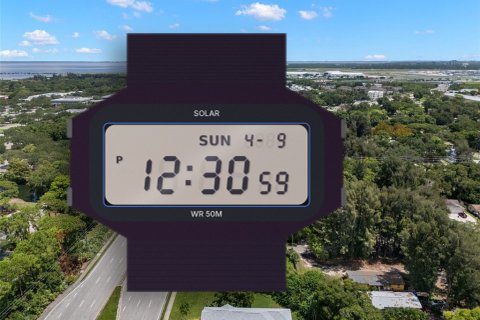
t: h=12 m=30 s=59
